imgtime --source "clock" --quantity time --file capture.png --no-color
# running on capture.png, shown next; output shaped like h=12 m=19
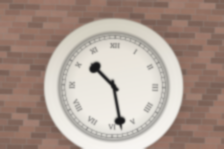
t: h=10 m=28
